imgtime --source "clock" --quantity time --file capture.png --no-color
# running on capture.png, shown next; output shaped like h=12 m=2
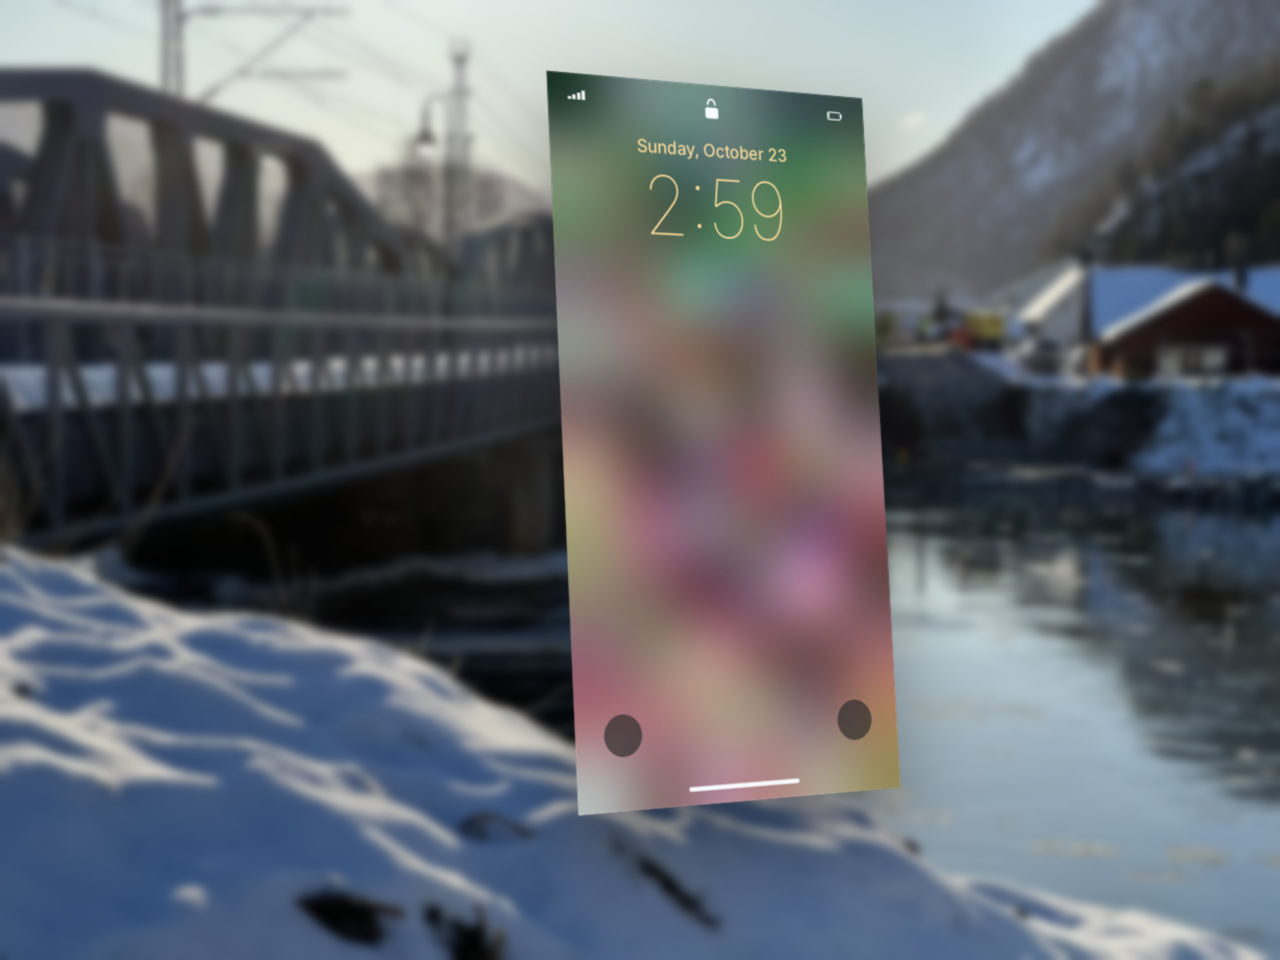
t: h=2 m=59
